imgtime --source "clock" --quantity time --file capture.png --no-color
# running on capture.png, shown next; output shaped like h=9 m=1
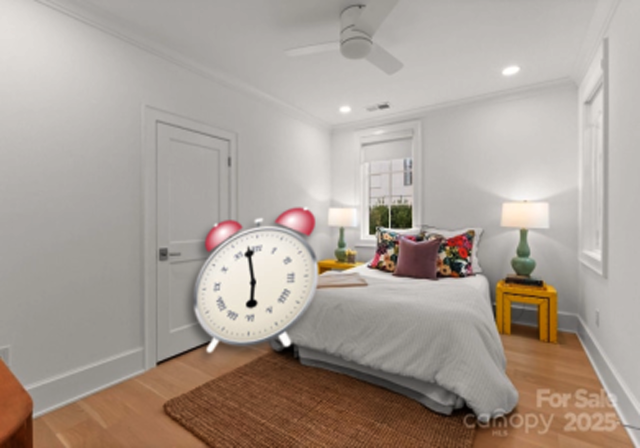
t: h=5 m=58
